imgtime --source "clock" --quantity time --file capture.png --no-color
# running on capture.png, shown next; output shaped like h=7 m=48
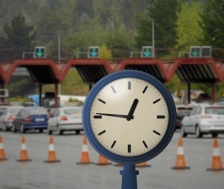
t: h=12 m=46
